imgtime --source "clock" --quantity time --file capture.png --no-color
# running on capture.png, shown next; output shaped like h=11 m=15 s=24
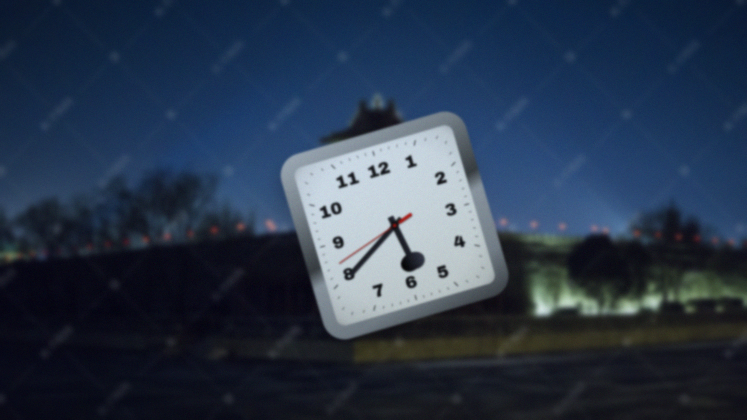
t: h=5 m=39 s=42
